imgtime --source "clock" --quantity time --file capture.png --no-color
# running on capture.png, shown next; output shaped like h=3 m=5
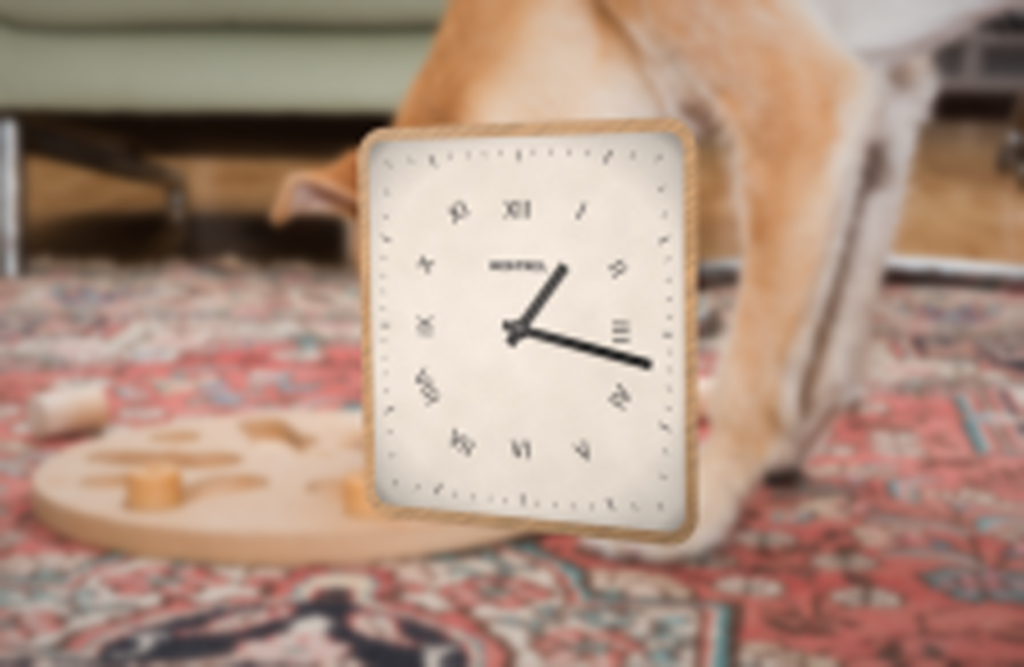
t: h=1 m=17
